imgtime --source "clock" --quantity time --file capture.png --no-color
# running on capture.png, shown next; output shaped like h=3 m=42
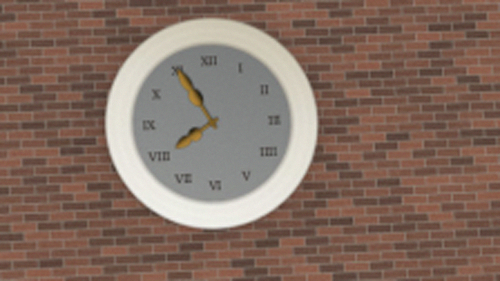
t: h=7 m=55
